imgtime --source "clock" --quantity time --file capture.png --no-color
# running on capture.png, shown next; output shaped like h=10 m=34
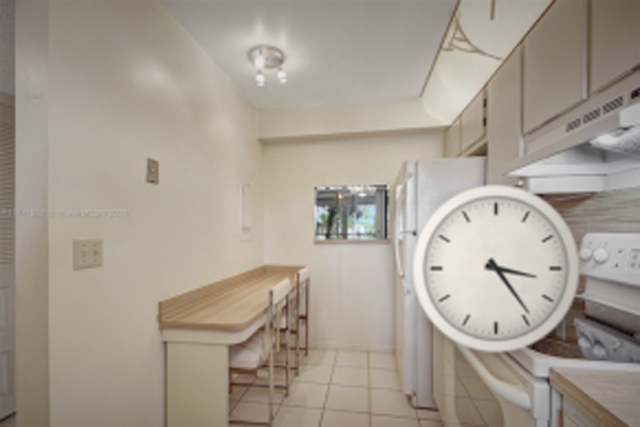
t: h=3 m=24
